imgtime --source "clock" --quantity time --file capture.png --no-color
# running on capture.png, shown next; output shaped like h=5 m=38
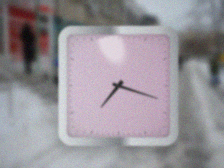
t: h=7 m=18
